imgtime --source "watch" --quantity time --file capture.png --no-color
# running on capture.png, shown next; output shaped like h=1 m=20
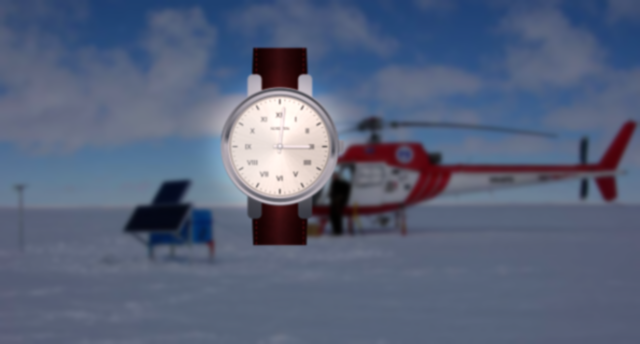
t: h=3 m=1
